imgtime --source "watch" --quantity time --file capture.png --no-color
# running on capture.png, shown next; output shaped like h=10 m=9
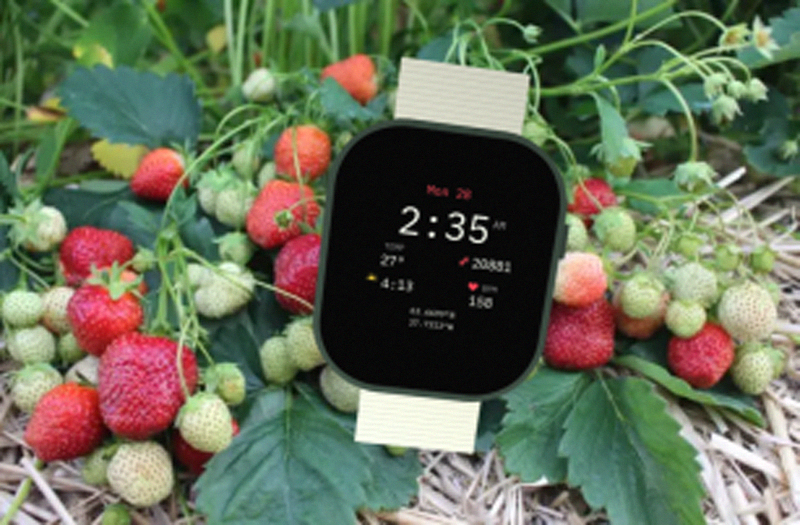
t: h=2 m=35
